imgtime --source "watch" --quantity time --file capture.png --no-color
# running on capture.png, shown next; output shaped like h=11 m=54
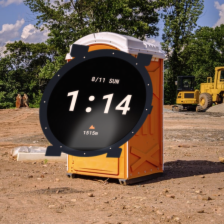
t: h=1 m=14
